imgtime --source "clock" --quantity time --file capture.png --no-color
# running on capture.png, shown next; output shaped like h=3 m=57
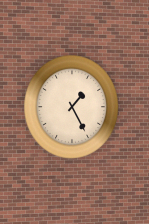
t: h=1 m=25
